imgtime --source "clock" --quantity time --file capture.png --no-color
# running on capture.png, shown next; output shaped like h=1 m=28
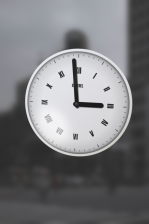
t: h=2 m=59
